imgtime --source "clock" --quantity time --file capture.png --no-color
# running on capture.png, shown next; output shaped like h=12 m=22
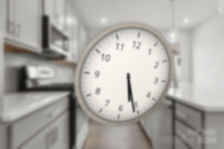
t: h=5 m=26
